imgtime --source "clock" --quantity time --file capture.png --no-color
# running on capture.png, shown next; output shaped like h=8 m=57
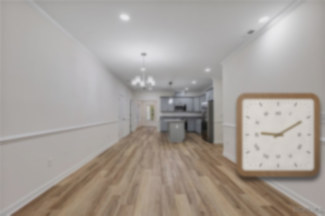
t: h=9 m=10
